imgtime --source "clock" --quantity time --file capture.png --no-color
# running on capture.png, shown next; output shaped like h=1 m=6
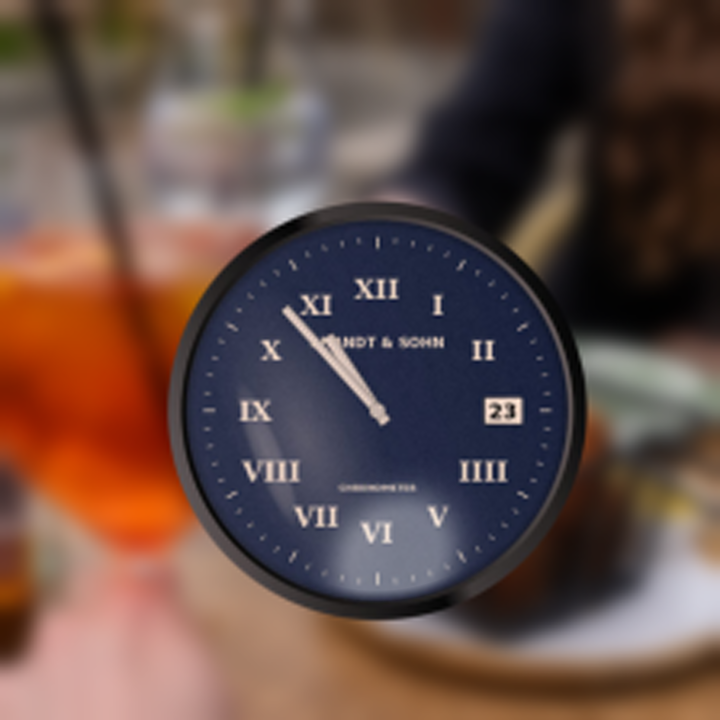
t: h=10 m=53
